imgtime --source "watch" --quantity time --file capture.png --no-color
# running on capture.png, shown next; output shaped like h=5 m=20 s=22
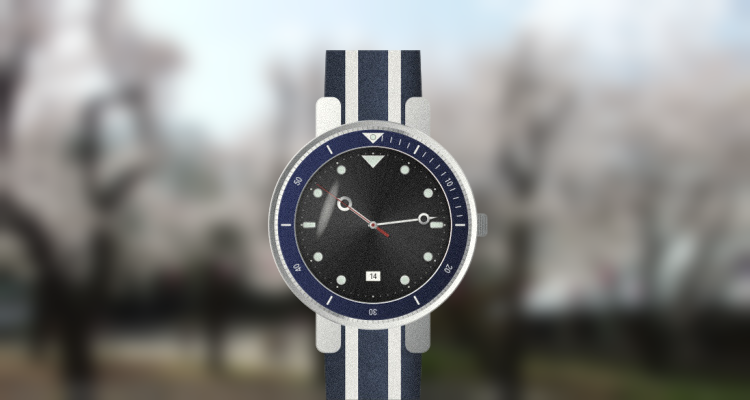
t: h=10 m=13 s=51
